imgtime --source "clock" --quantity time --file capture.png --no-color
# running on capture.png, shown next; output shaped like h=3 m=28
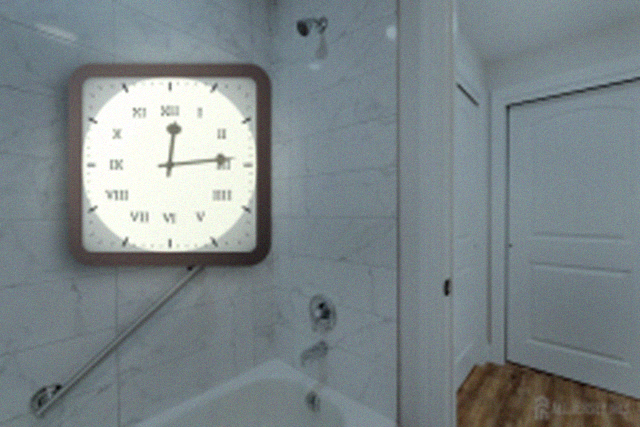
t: h=12 m=14
